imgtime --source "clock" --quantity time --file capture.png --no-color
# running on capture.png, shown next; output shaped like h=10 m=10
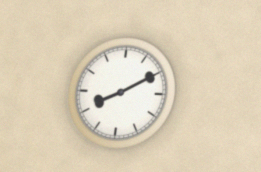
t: h=8 m=10
